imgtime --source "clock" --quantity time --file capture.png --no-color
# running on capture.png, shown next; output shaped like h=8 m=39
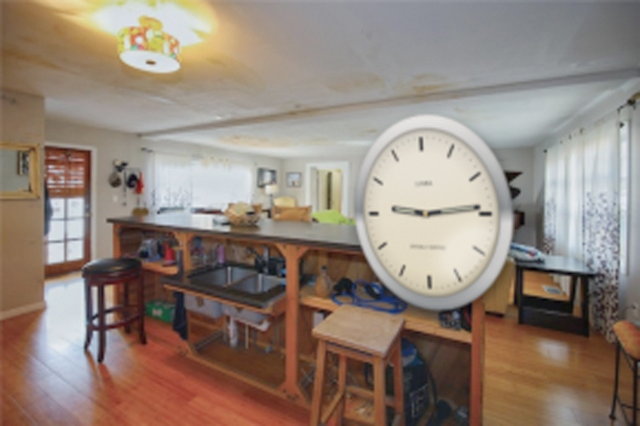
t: h=9 m=14
